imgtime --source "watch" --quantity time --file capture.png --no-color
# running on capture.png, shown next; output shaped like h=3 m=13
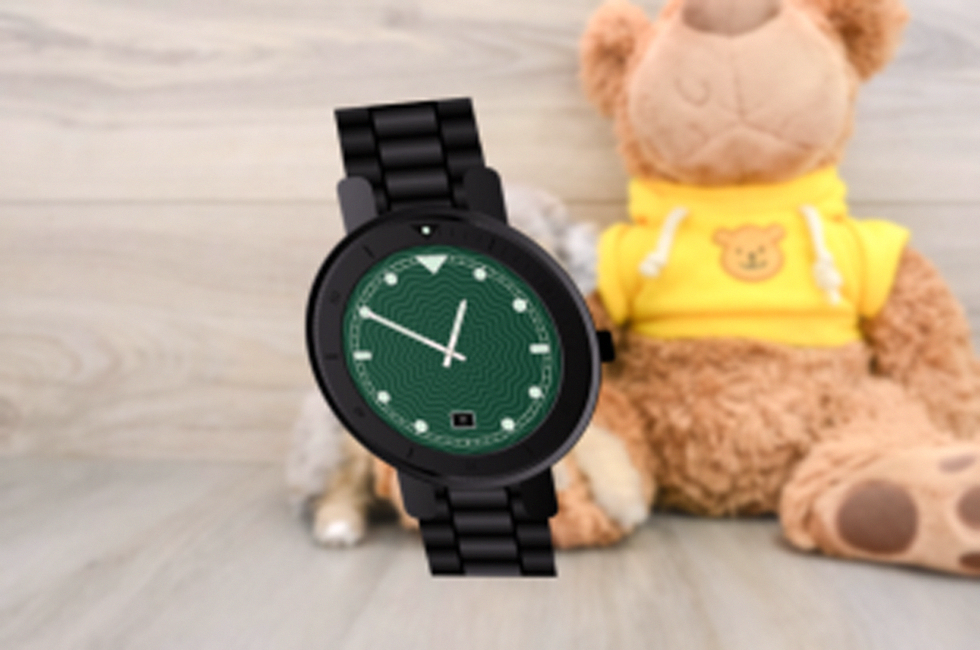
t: h=12 m=50
